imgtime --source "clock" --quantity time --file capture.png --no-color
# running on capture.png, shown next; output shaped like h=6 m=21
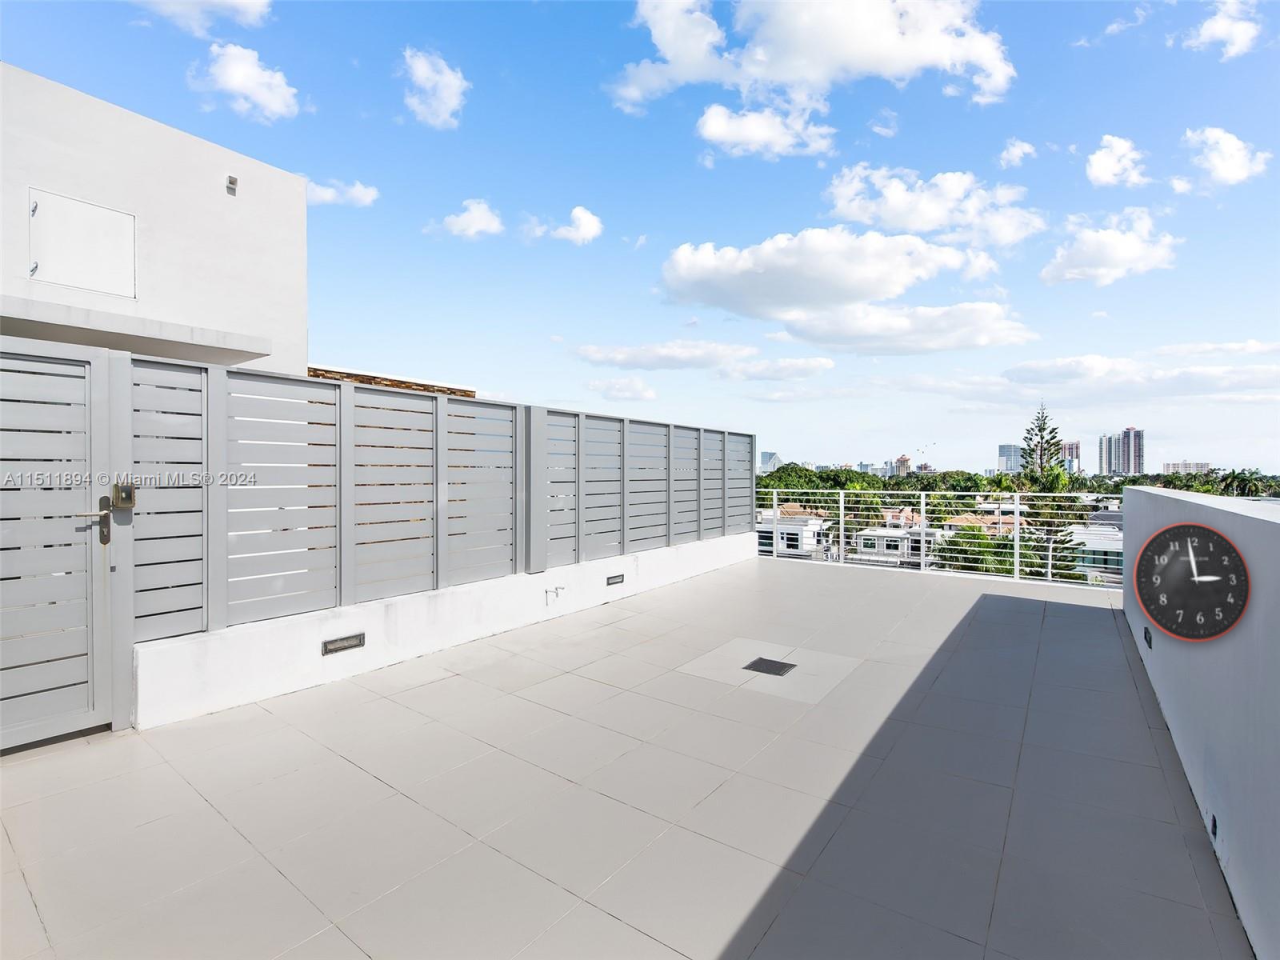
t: h=2 m=59
